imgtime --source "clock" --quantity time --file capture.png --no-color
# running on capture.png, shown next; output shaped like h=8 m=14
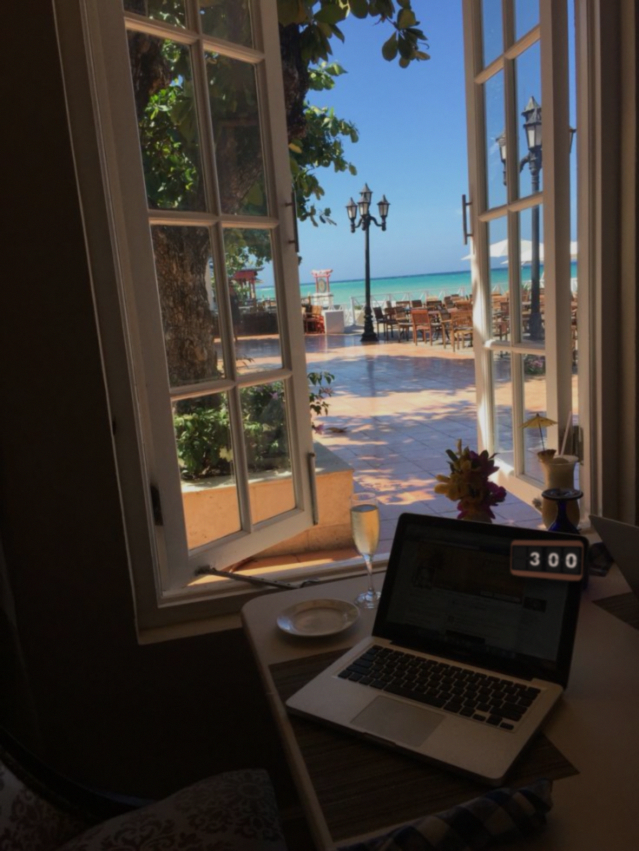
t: h=3 m=0
